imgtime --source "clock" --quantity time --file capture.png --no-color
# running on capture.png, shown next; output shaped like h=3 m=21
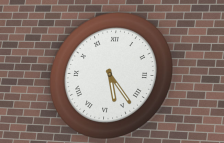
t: h=5 m=23
